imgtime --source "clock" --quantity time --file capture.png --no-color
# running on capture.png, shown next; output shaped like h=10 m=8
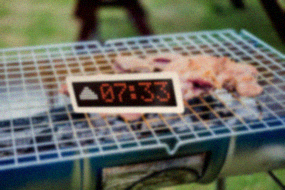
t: h=7 m=33
